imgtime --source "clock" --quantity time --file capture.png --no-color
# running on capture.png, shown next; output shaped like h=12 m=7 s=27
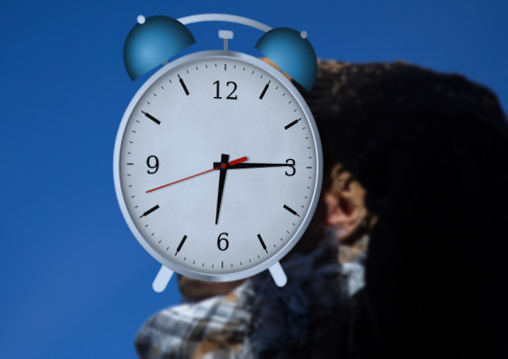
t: h=6 m=14 s=42
